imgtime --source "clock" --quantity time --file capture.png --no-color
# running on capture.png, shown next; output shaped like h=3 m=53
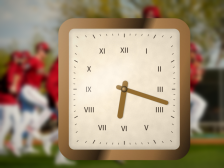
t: h=6 m=18
